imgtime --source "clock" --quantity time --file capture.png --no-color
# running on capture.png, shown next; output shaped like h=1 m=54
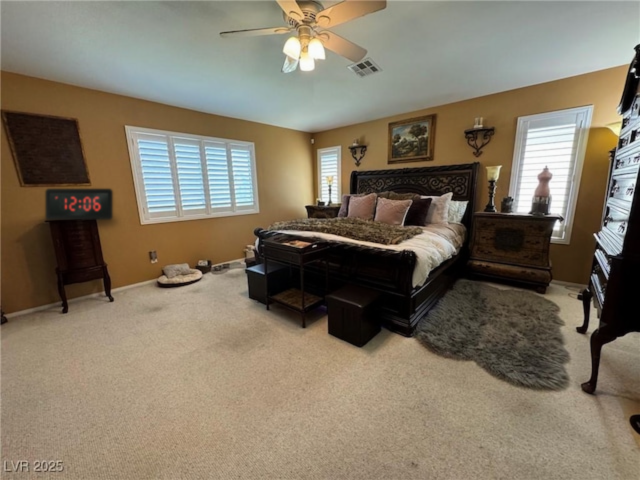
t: h=12 m=6
